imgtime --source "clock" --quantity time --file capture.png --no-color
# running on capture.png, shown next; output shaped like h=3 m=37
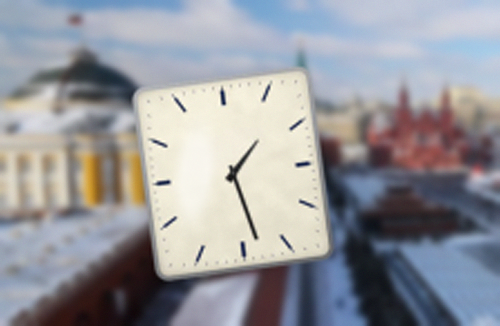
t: h=1 m=28
